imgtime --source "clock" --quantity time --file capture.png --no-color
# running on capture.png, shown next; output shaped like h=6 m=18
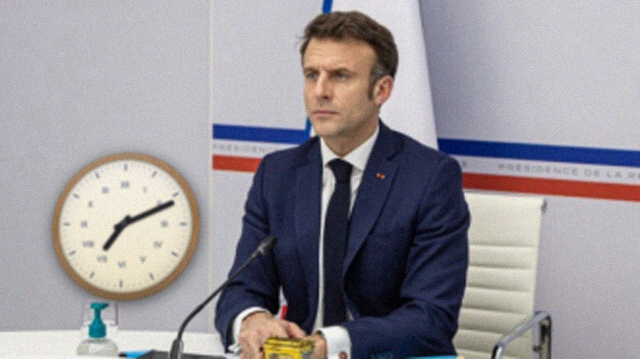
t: h=7 m=11
